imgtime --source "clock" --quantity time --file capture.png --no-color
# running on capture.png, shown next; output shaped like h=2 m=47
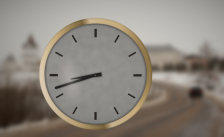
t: h=8 m=42
